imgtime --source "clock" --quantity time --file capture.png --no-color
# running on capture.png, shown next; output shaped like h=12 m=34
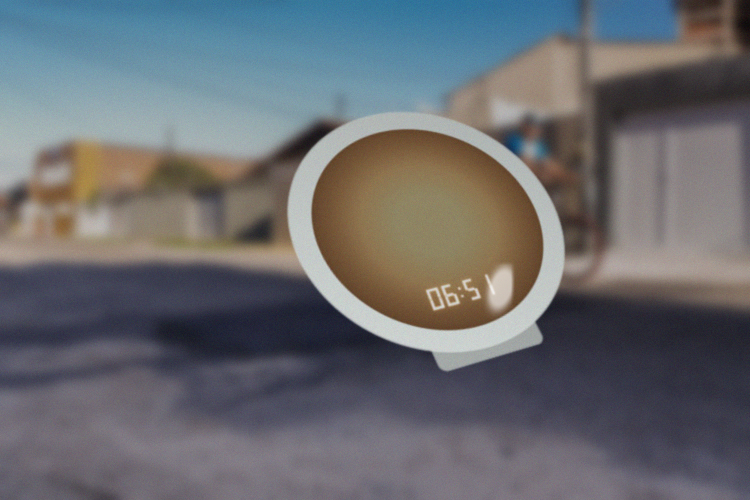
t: h=6 m=51
